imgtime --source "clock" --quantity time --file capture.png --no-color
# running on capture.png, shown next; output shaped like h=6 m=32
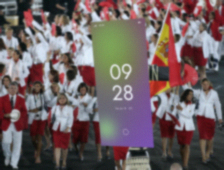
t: h=9 m=28
